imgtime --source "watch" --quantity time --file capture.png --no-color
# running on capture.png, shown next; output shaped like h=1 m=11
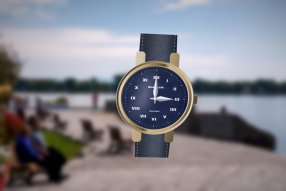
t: h=3 m=0
